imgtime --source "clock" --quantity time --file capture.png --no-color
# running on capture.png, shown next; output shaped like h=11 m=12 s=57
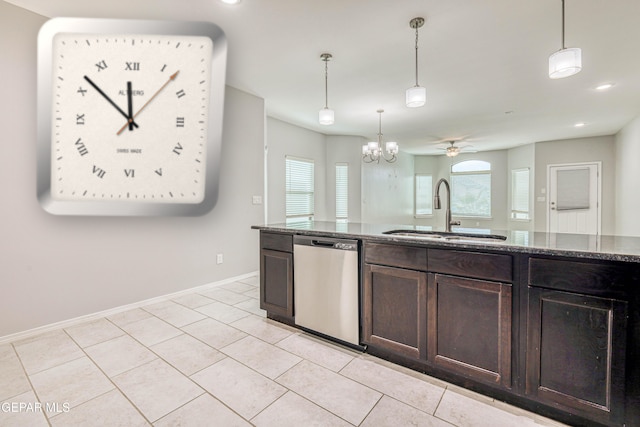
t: h=11 m=52 s=7
